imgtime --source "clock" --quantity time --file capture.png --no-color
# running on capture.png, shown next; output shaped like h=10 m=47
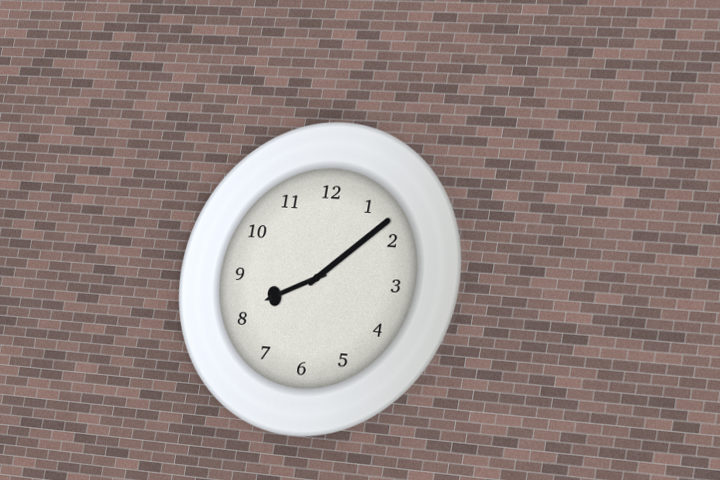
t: h=8 m=8
